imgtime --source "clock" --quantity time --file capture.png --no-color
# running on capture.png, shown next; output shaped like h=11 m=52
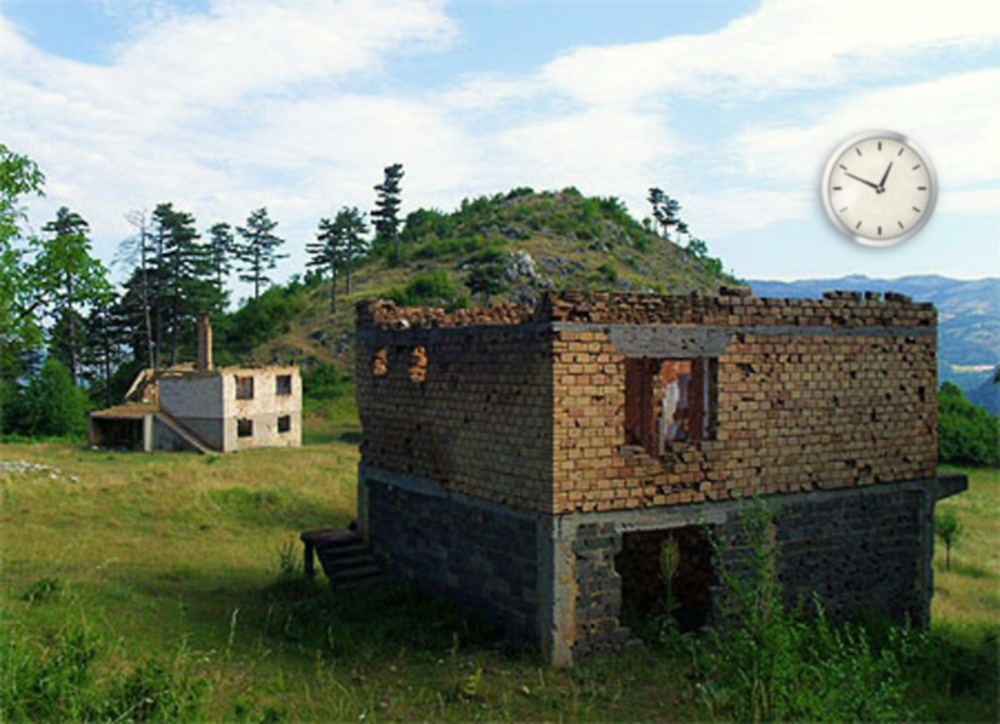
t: h=12 m=49
